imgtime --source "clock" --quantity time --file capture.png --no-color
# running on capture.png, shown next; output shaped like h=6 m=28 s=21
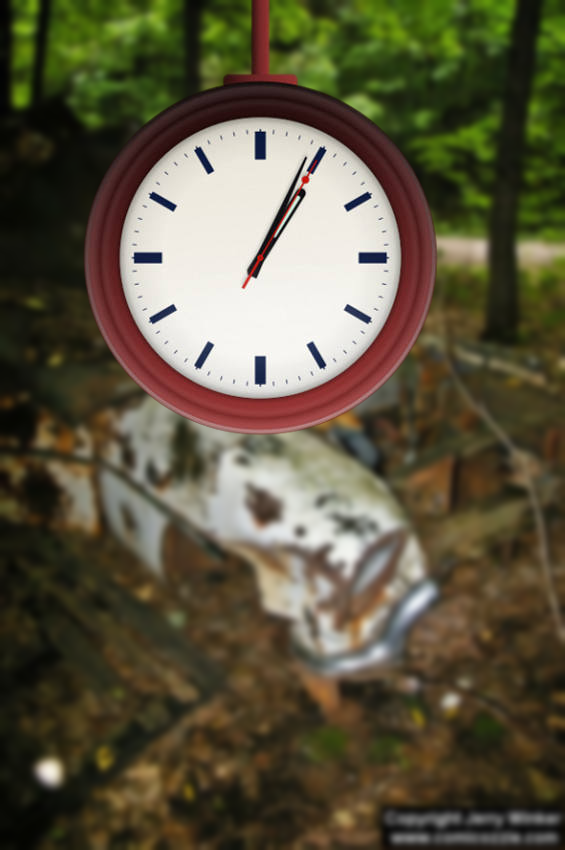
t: h=1 m=4 s=5
